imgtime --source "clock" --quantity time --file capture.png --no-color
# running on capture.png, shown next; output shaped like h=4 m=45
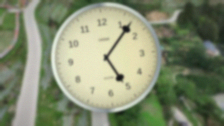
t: h=5 m=7
